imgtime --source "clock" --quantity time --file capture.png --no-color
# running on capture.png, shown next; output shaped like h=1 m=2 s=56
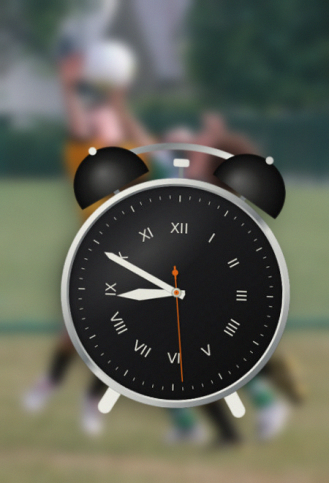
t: h=8 m=49 s=29
